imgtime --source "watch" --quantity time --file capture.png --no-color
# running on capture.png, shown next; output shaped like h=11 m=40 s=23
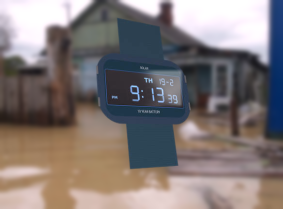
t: h=9 m=13 s=39
